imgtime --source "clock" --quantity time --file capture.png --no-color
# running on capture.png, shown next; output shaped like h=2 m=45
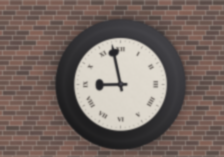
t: h=8 m=58
